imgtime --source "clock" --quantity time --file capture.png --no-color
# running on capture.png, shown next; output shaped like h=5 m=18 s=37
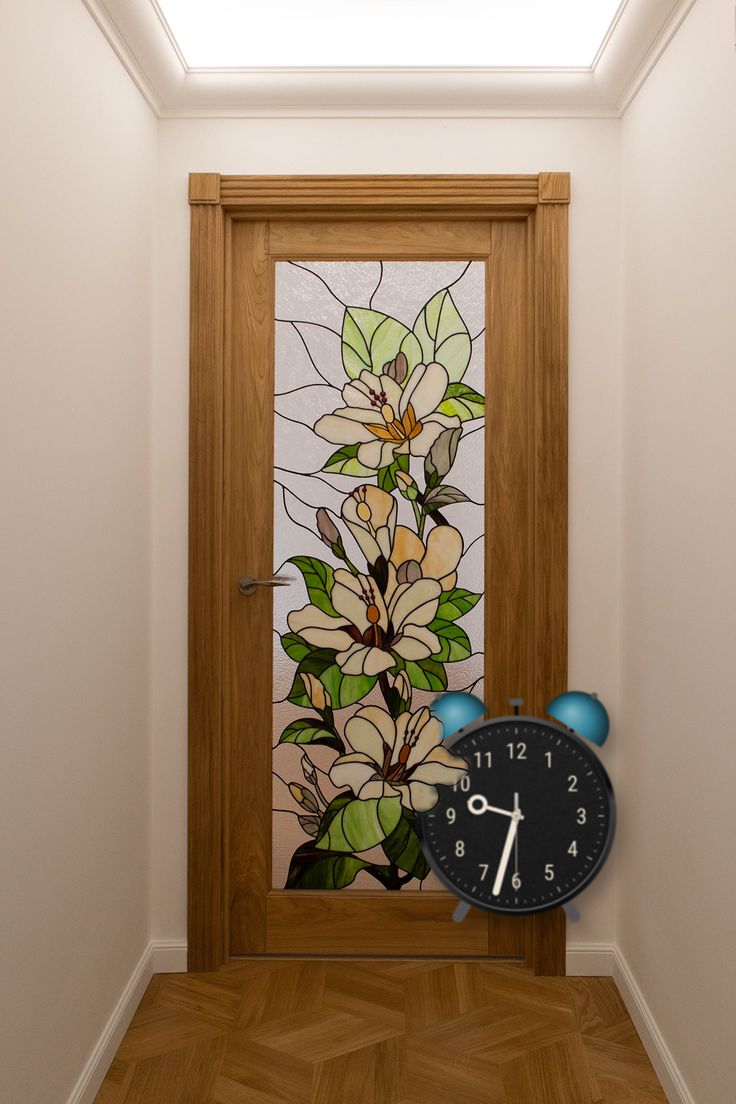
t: h=9 m=32 s=30
